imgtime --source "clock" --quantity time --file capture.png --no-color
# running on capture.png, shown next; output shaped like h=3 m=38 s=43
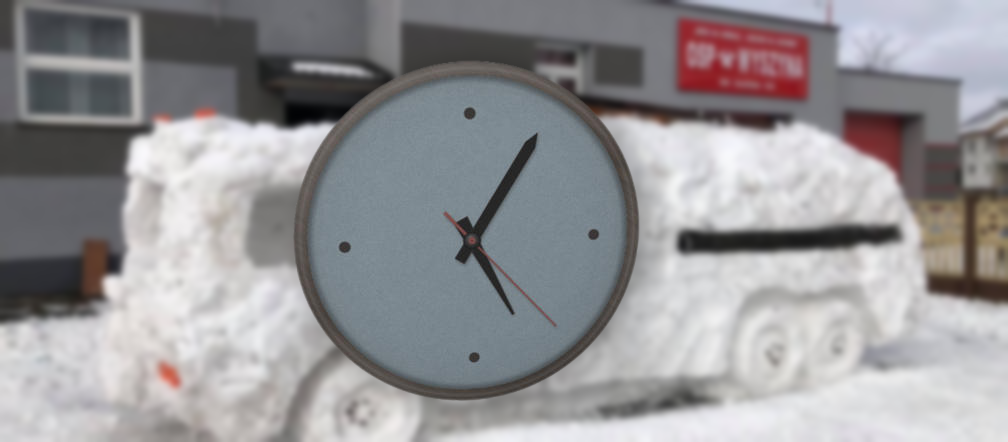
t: h=5 m=5 s=23
